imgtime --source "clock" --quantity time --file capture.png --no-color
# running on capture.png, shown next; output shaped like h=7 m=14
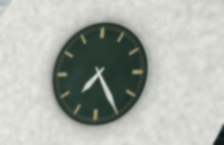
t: h=7 m=25
